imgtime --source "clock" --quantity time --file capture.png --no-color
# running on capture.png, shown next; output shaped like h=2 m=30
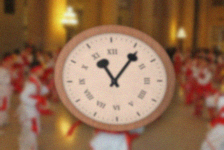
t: h=11 m=6
